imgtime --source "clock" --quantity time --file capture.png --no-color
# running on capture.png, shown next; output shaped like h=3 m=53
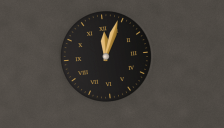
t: h=12 m=4
